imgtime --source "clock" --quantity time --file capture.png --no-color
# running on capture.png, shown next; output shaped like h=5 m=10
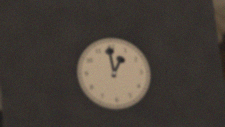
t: h=12 m=59
